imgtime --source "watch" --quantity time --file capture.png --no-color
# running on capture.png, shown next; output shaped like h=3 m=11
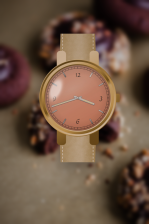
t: h=3 m=42
